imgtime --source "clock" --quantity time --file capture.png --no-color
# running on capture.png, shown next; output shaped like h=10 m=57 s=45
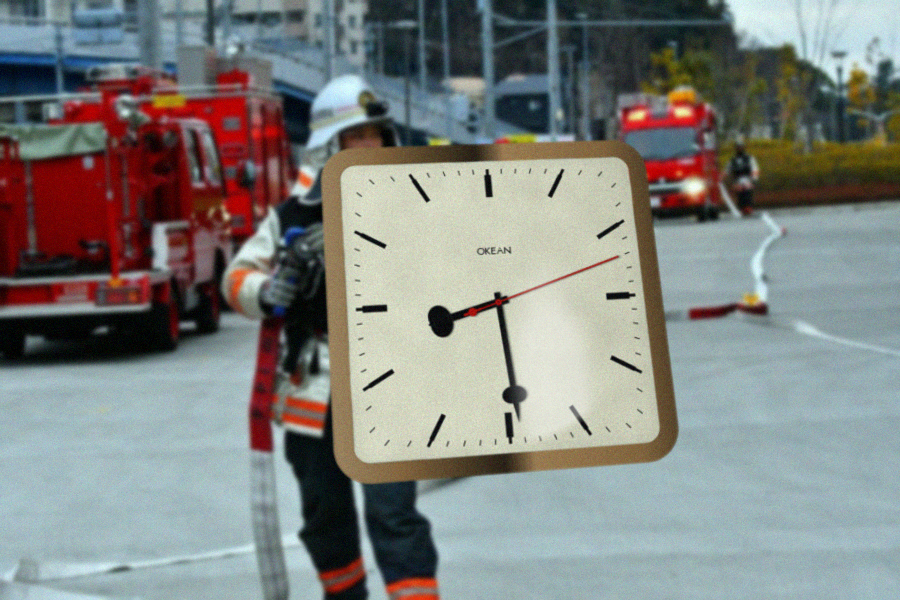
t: h=8 m=29 s=12
